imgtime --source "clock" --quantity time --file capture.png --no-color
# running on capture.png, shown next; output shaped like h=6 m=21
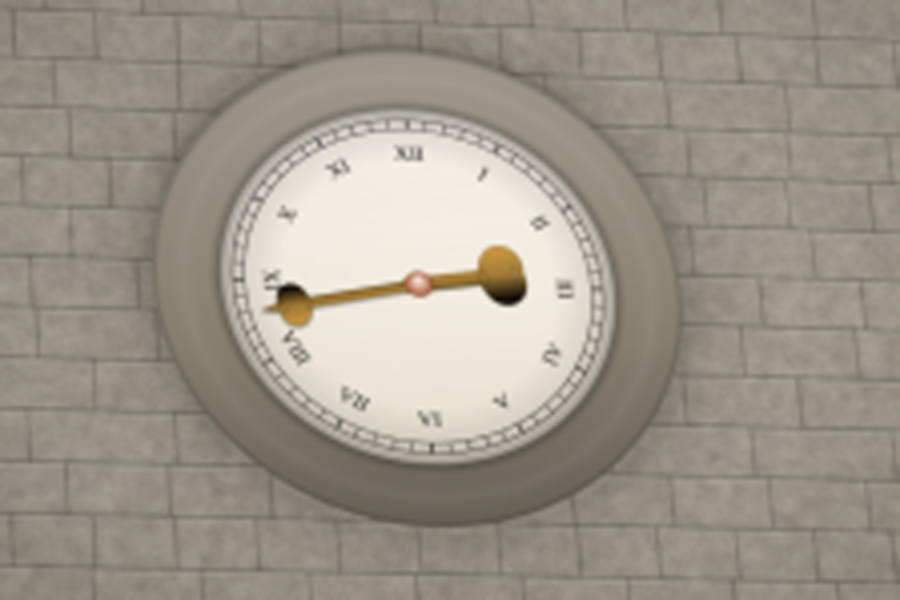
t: h=2 m=43
